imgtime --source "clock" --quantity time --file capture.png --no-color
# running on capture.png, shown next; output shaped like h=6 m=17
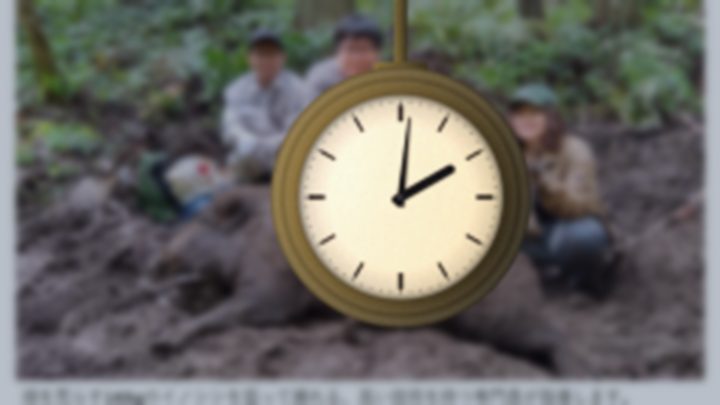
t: h=2 m=1
